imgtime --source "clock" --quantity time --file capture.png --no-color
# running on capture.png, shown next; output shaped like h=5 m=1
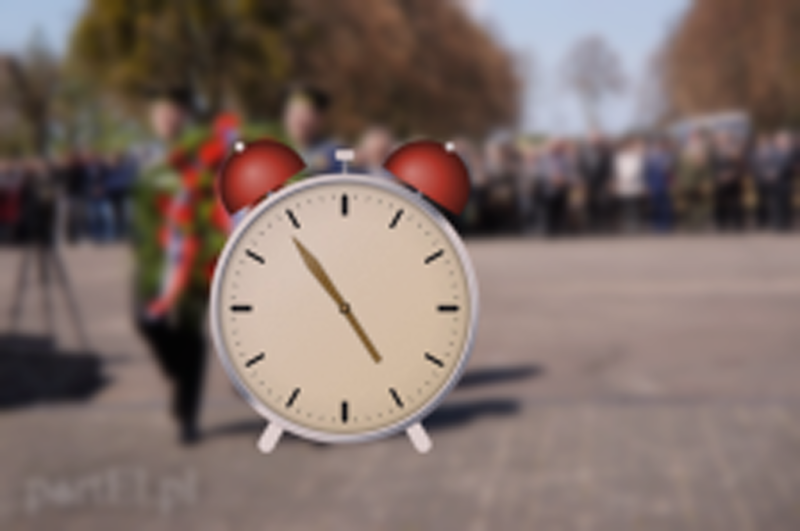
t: h=4 m=54
